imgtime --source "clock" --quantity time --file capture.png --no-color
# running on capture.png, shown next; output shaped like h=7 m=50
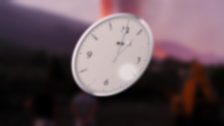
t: h=1 m=0
